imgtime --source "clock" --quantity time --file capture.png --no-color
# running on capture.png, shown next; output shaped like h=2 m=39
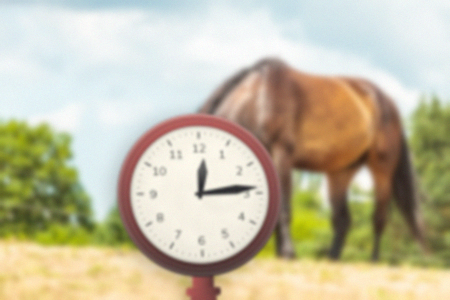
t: h=12 m=14
